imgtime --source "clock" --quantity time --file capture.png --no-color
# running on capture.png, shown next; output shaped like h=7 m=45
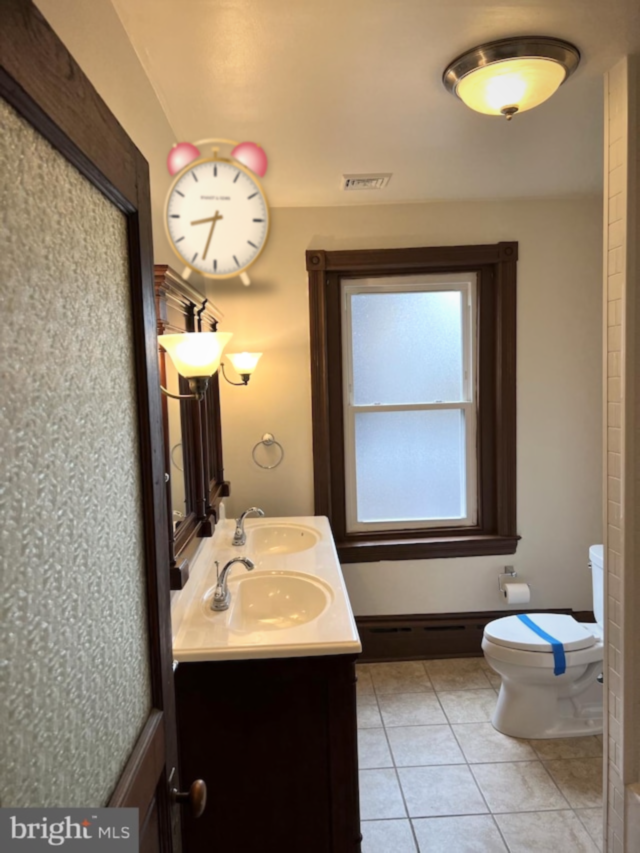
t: h=8 m=33
